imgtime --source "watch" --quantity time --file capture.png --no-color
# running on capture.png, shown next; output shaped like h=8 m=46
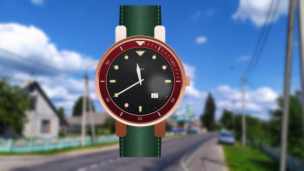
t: h=11 m=40
